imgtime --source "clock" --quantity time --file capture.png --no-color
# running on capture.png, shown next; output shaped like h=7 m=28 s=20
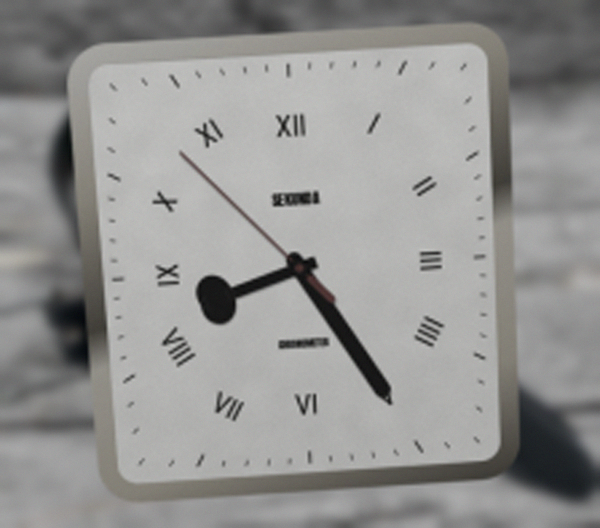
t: h=8 m=24 s=53
